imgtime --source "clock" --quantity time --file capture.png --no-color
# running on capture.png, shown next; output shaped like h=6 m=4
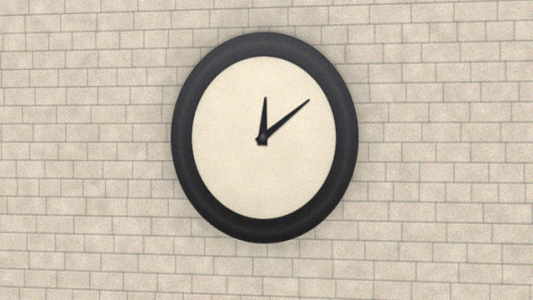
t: h=12 m=9
